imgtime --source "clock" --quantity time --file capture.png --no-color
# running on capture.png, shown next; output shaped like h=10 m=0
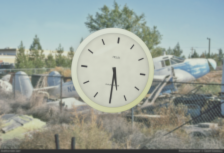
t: h=5 m=30
